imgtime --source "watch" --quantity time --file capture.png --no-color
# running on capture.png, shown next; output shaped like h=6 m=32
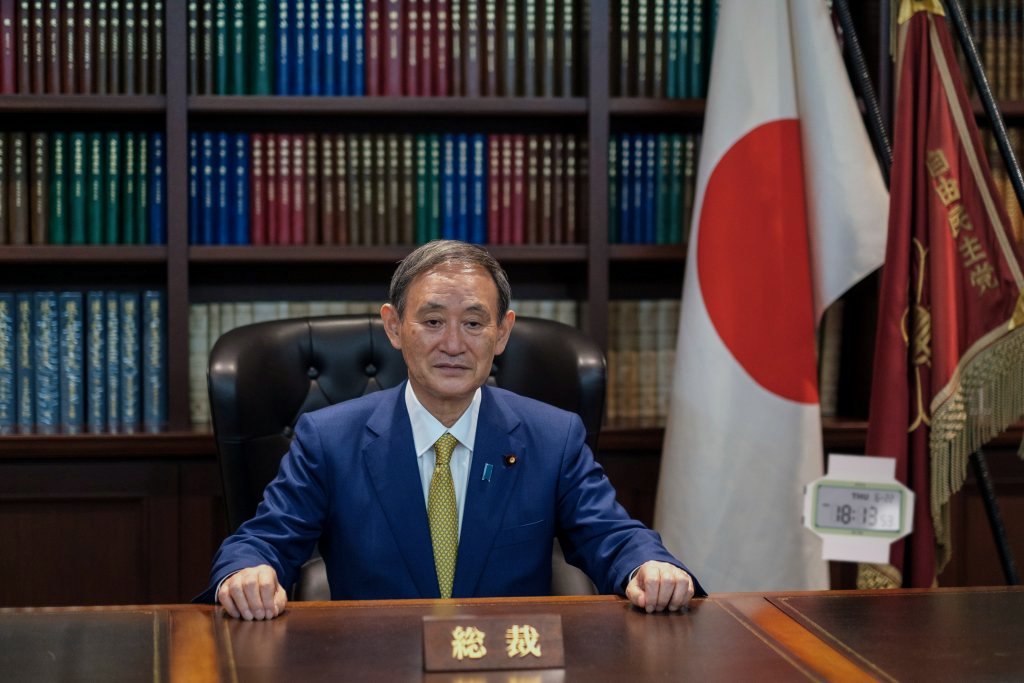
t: h=18 m=13
